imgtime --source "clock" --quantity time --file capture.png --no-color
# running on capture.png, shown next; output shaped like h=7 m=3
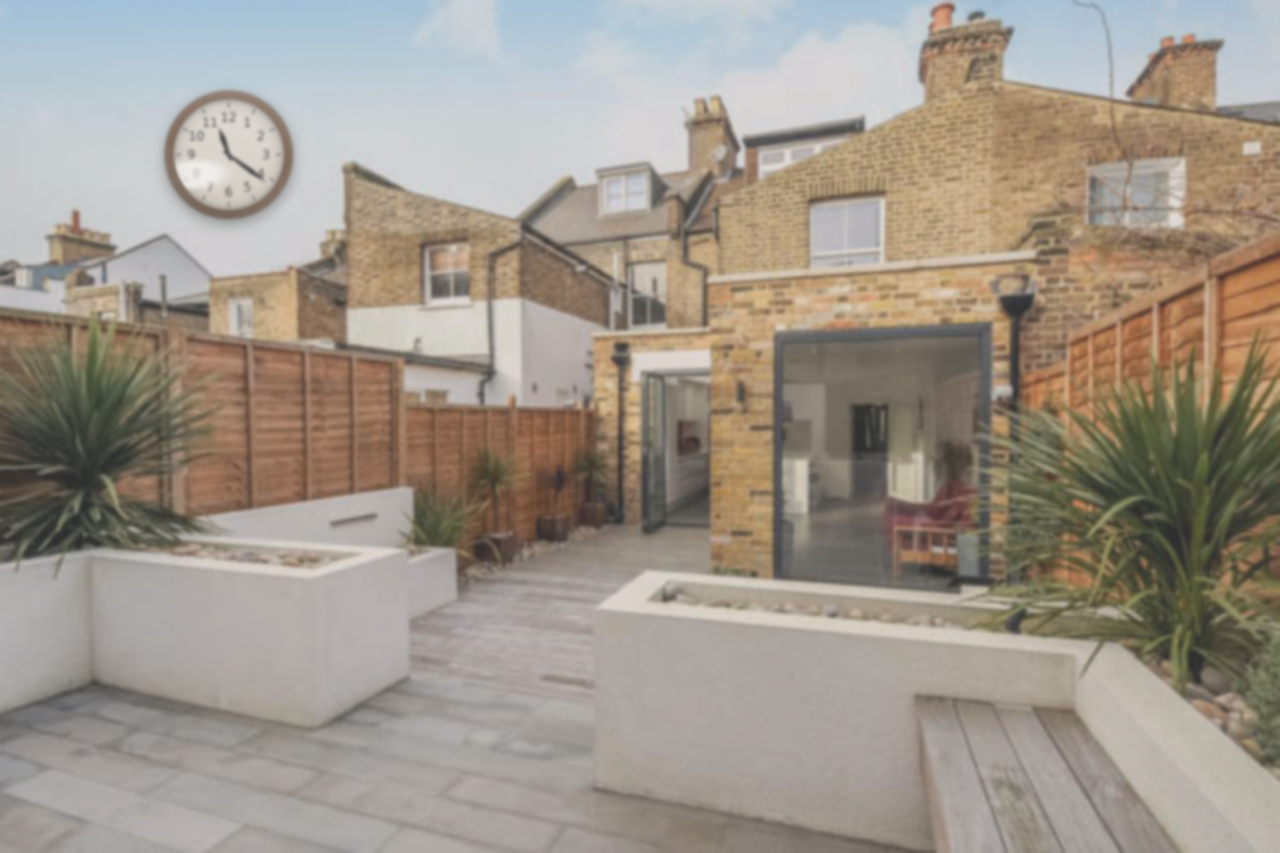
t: h=11 m=21
